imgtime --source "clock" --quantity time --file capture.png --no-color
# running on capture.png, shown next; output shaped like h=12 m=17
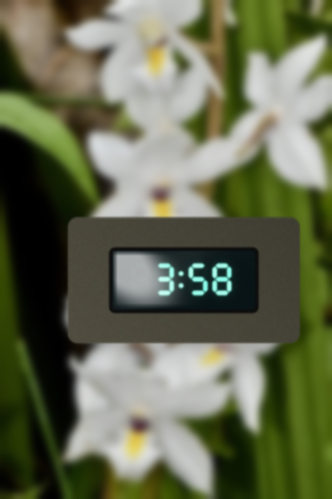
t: h=3 m=58
